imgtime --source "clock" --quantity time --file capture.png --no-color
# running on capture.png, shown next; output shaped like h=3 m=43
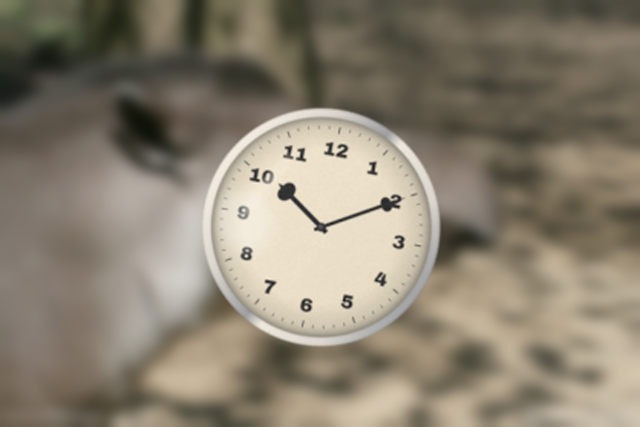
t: h=10 m=10
